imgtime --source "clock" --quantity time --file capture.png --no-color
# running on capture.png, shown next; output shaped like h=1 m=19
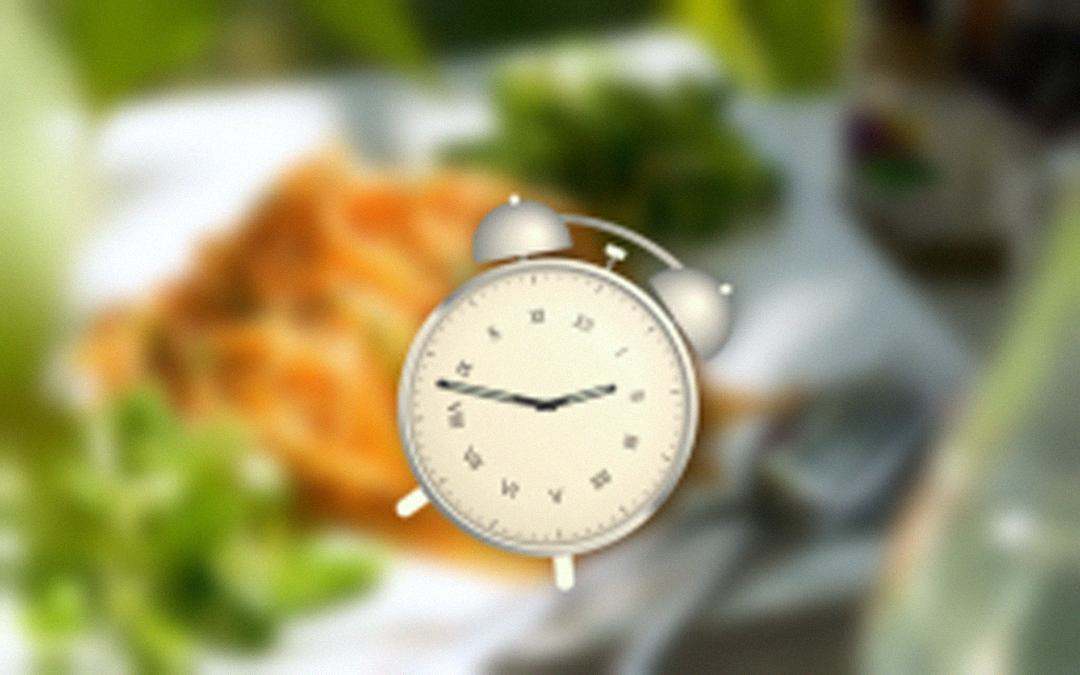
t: h=1 m=43
